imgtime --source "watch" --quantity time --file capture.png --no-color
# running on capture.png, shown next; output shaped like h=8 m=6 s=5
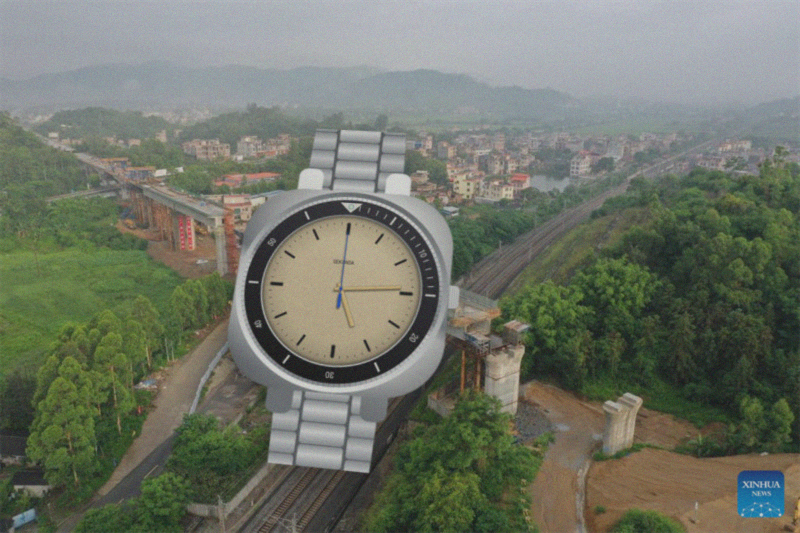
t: h=5 m=14 s=0
